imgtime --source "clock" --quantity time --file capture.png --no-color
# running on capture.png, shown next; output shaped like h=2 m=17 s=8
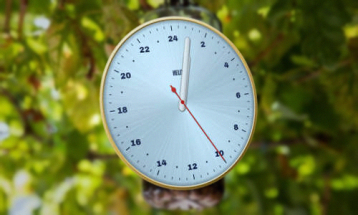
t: h=1 m=2 s=25
